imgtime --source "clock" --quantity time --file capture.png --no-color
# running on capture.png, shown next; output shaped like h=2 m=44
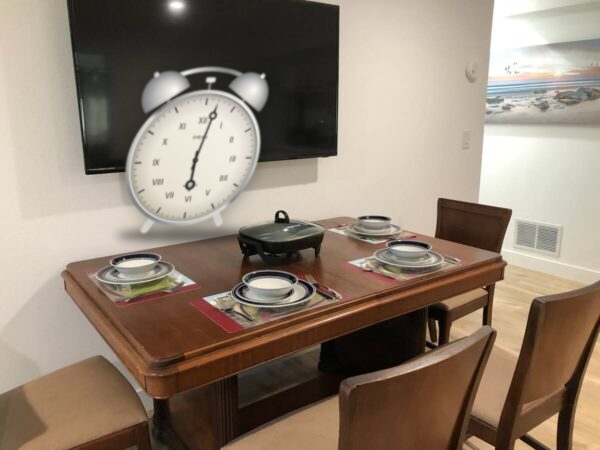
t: h=6 m=2
